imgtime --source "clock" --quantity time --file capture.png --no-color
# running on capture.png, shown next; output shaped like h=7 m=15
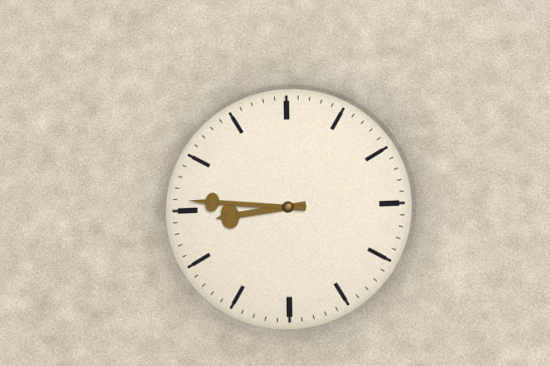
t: h=8 m=46
